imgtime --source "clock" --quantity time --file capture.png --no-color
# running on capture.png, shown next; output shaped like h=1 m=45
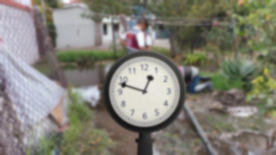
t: h=12 m=48
